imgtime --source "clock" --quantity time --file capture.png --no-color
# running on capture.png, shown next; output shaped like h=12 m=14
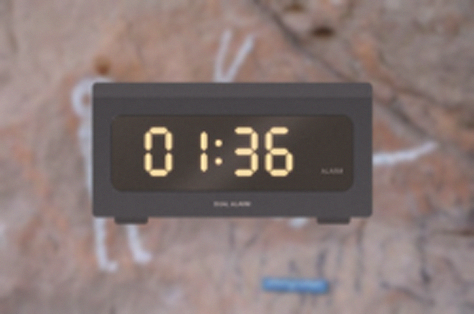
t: h=1 m=36
